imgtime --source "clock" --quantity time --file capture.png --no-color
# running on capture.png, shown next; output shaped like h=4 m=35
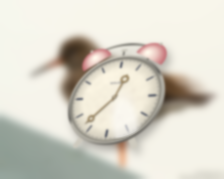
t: h=12 m=37
